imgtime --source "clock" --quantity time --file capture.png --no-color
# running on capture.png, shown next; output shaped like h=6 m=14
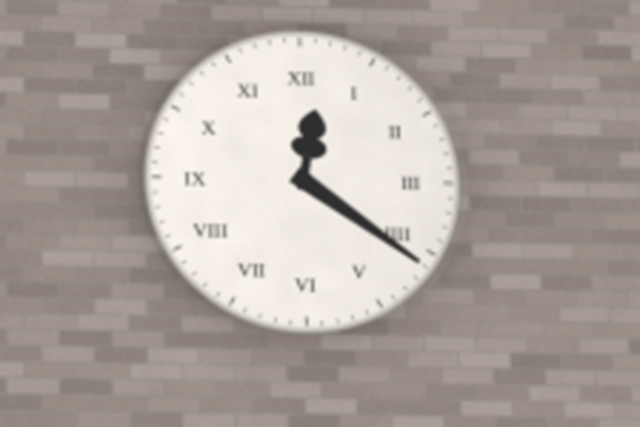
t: h=12 m=21
